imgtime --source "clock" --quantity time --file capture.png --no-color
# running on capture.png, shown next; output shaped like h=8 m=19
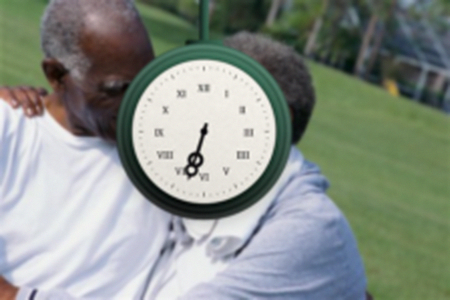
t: h=6 m=33
